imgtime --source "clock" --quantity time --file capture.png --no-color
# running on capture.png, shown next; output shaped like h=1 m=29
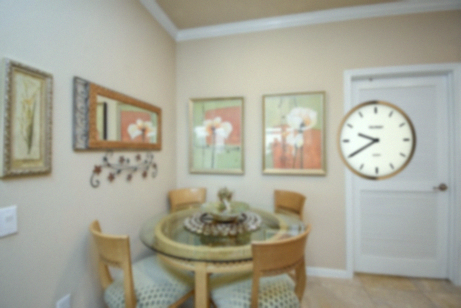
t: h=9 m=40
